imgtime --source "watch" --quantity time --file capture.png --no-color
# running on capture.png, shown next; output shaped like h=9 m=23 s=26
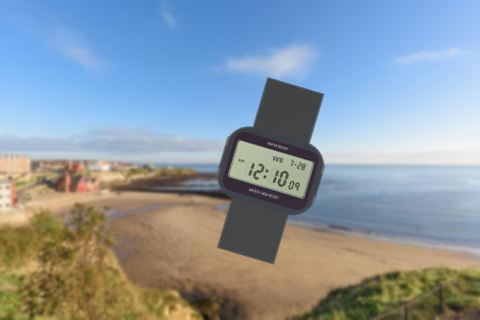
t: h=12 m=10 s=9
